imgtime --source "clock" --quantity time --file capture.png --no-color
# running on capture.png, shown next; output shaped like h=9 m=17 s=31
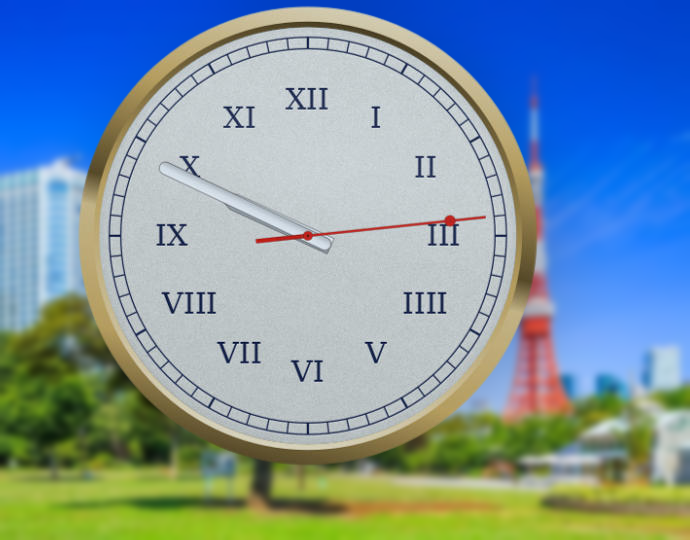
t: h=9 m=49 s=14
